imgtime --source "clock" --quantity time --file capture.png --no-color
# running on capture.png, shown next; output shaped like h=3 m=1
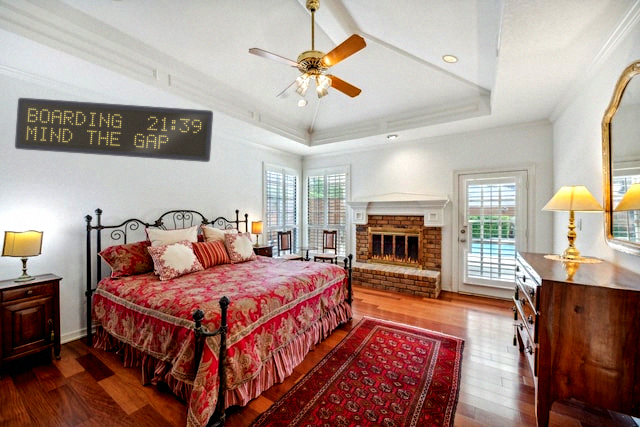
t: h=21 m=39
